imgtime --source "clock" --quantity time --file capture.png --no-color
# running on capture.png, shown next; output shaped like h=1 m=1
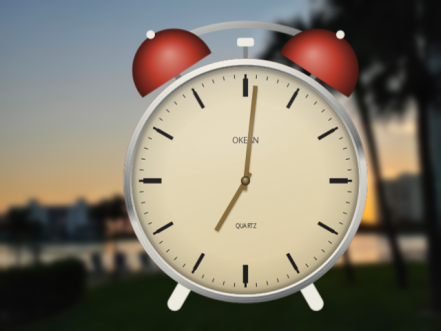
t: h=7 m=1
